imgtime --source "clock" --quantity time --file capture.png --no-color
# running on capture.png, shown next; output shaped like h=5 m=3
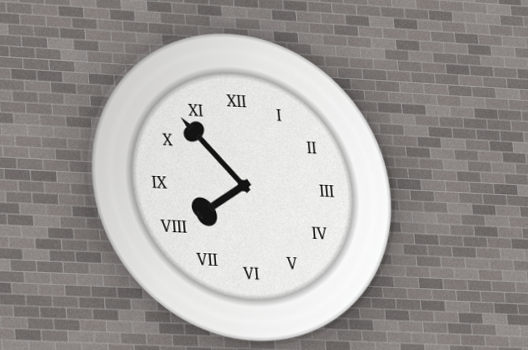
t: h=7 m=53
